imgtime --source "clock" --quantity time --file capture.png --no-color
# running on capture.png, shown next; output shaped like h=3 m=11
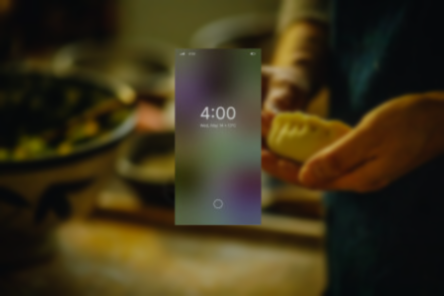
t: h=4 m=0
